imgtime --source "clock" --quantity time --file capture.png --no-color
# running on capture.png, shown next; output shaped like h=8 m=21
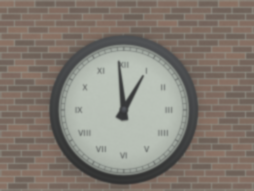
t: h=12 m=59
